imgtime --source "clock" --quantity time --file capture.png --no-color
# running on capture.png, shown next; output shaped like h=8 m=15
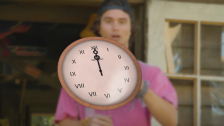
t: h=12 m=0
